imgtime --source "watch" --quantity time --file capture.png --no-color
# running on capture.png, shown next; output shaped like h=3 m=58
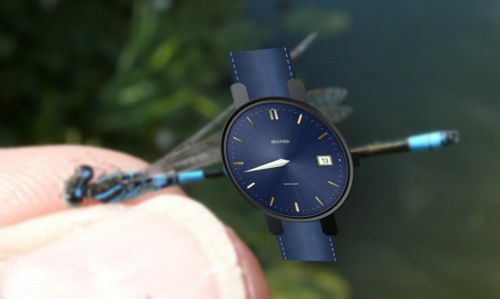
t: h=8 m=43
